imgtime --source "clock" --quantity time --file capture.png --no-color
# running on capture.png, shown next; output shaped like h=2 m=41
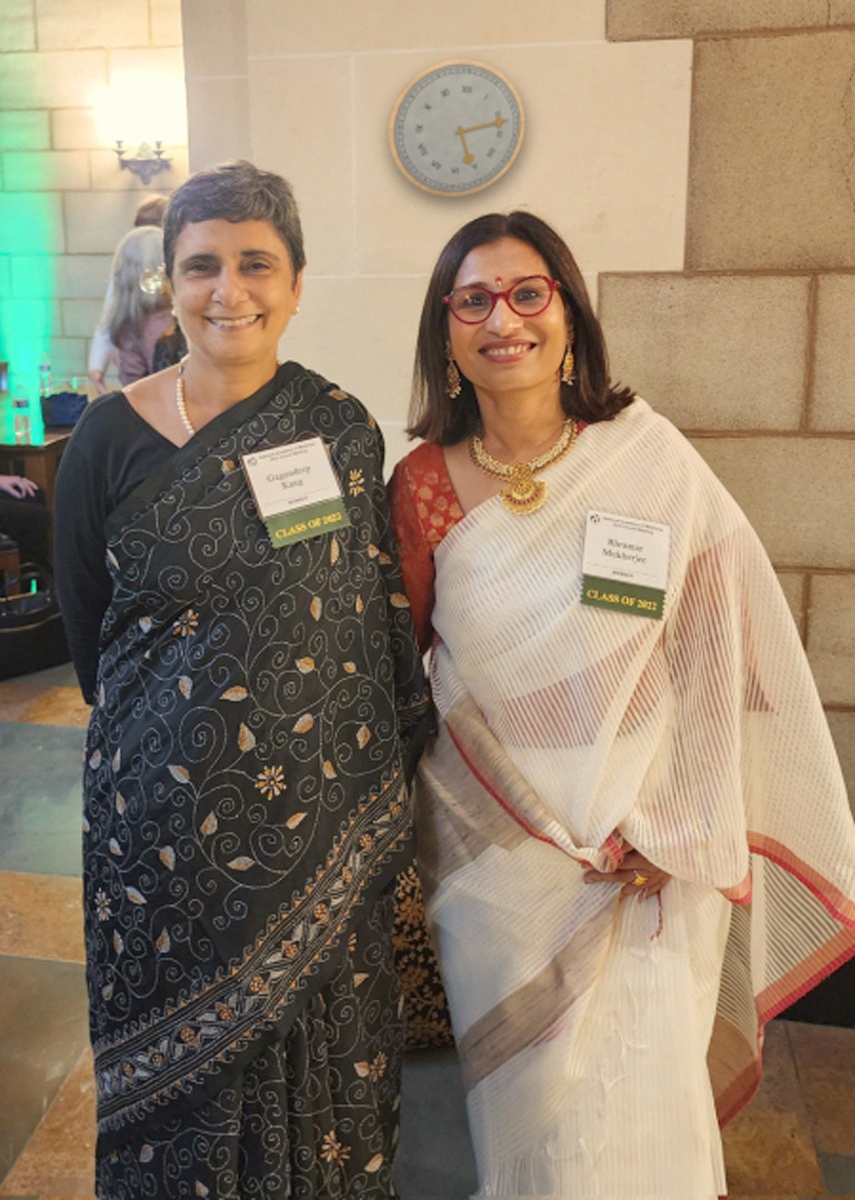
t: h=5 m=12
